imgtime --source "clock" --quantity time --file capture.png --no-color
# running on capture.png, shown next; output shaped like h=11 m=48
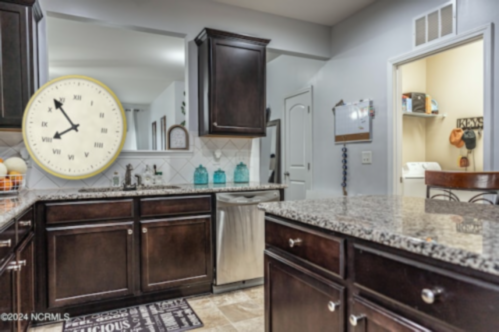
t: h=7 m=53
